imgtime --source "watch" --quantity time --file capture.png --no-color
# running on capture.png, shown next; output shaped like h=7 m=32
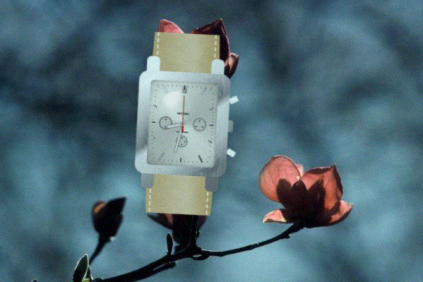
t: h=8 m=32
